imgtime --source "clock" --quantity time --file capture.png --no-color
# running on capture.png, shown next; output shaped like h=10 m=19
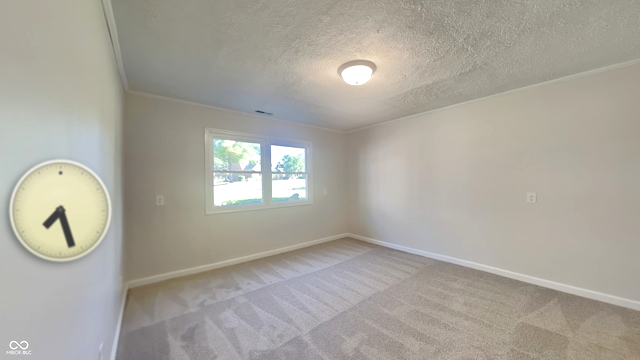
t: h=7 m=27
